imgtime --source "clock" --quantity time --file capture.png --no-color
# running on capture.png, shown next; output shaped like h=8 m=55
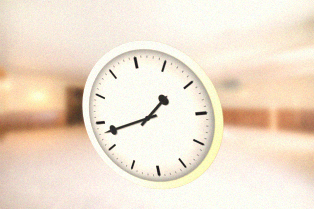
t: h=1 m=43
